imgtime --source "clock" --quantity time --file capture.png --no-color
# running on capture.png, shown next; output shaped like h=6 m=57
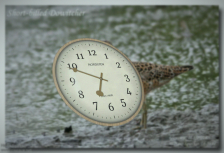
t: h=6 m=49
